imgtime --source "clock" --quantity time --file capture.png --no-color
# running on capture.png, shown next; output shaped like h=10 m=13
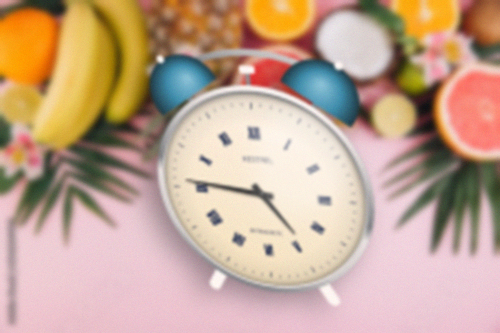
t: h=4 m=46
